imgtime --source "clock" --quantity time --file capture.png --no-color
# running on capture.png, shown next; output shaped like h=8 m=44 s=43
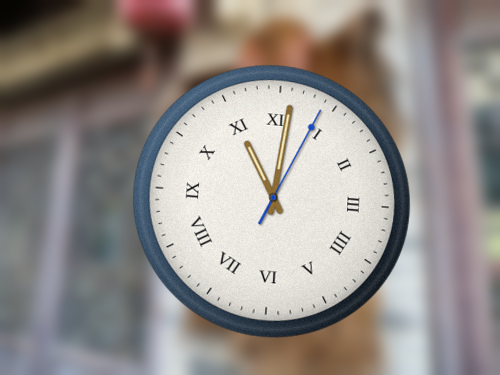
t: h=11 m=1 s=4
